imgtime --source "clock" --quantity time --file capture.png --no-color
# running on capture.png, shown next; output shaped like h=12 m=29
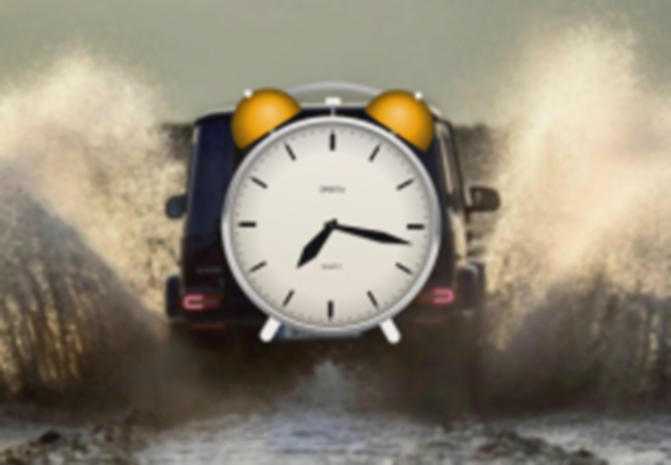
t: h=7 m=17
